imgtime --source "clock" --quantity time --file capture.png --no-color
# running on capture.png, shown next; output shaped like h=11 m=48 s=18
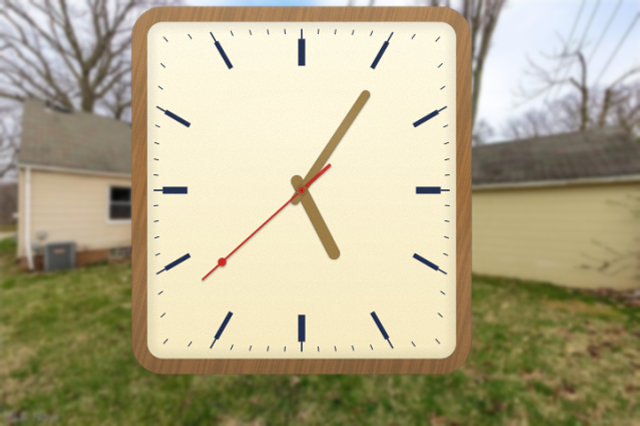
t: h=5 m=5 s=38
